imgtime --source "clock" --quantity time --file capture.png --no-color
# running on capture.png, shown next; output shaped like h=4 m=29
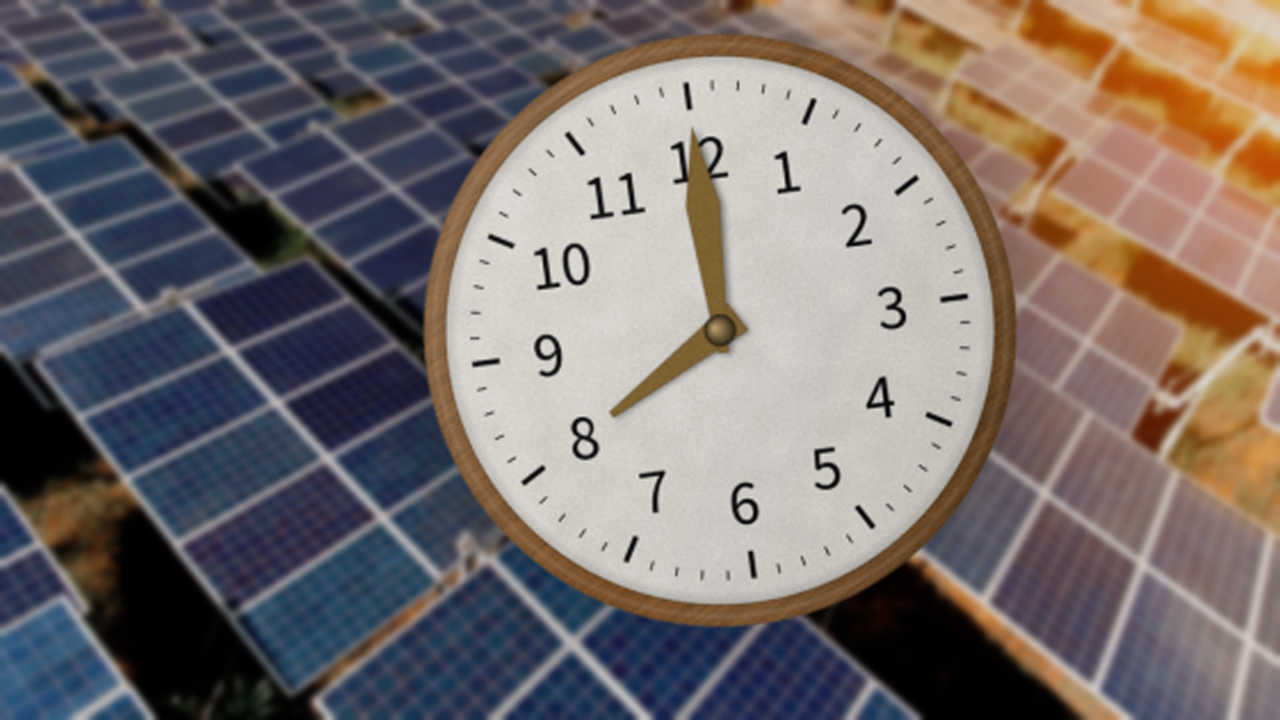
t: h=8 m=0
